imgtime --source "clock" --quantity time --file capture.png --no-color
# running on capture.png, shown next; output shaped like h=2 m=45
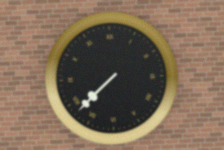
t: h=7 m=38
